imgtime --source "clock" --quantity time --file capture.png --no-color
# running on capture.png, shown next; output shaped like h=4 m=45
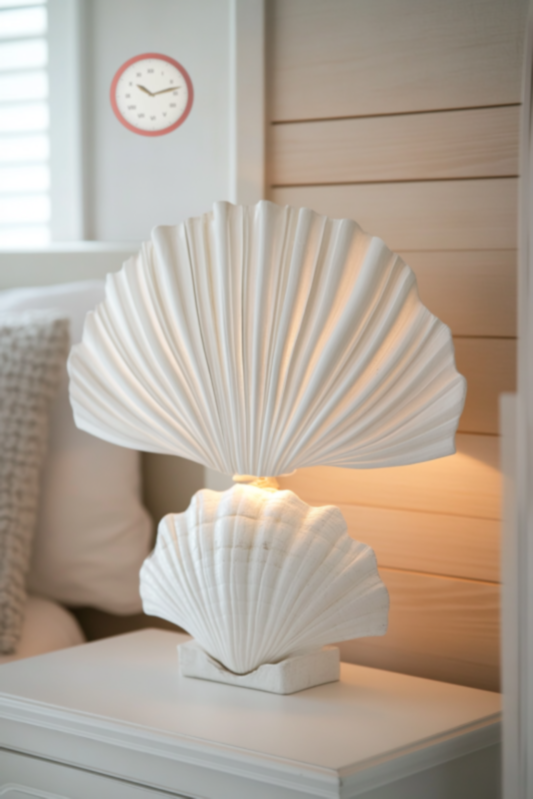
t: h=10 m=13
